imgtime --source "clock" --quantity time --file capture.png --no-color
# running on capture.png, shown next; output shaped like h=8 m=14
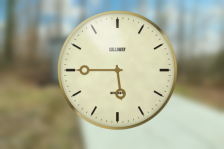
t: h=5 m=45
